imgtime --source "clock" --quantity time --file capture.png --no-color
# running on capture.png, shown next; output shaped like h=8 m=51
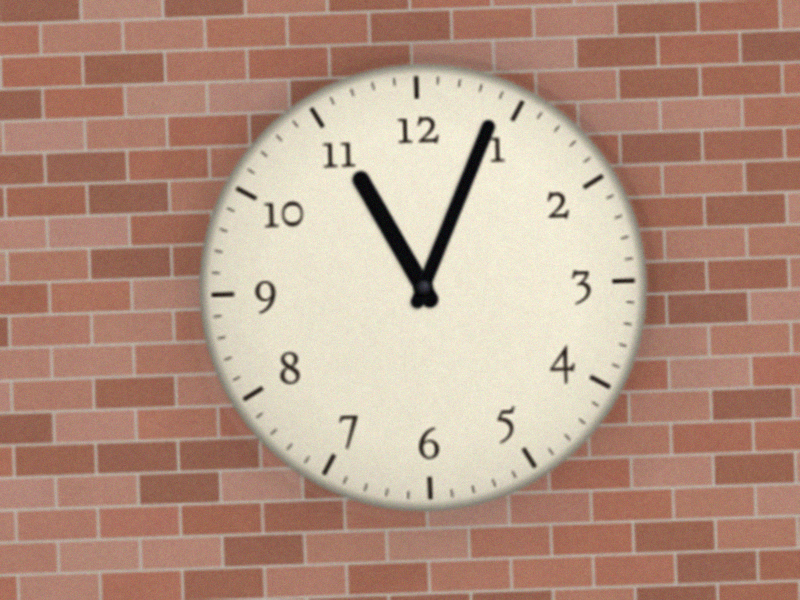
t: h=11 m=4
